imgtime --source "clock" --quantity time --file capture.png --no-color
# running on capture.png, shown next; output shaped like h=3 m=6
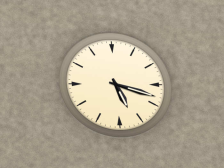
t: h=5 m=18
